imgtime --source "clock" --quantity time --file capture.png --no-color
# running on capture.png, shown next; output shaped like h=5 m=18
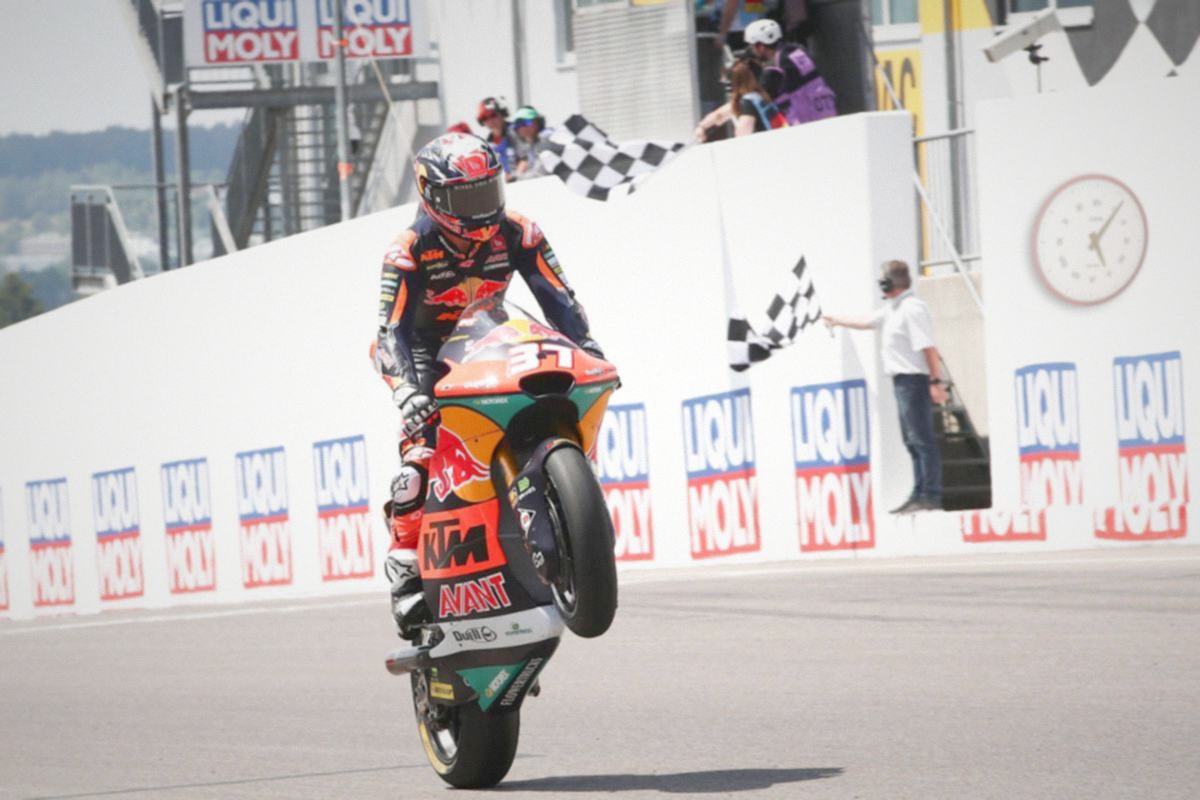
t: h=5 m=6
